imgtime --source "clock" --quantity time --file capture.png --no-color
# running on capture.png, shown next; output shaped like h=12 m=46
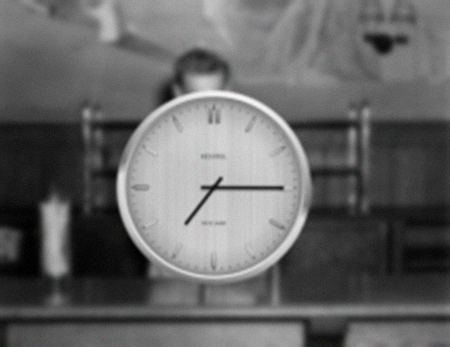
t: h=7 m=15
